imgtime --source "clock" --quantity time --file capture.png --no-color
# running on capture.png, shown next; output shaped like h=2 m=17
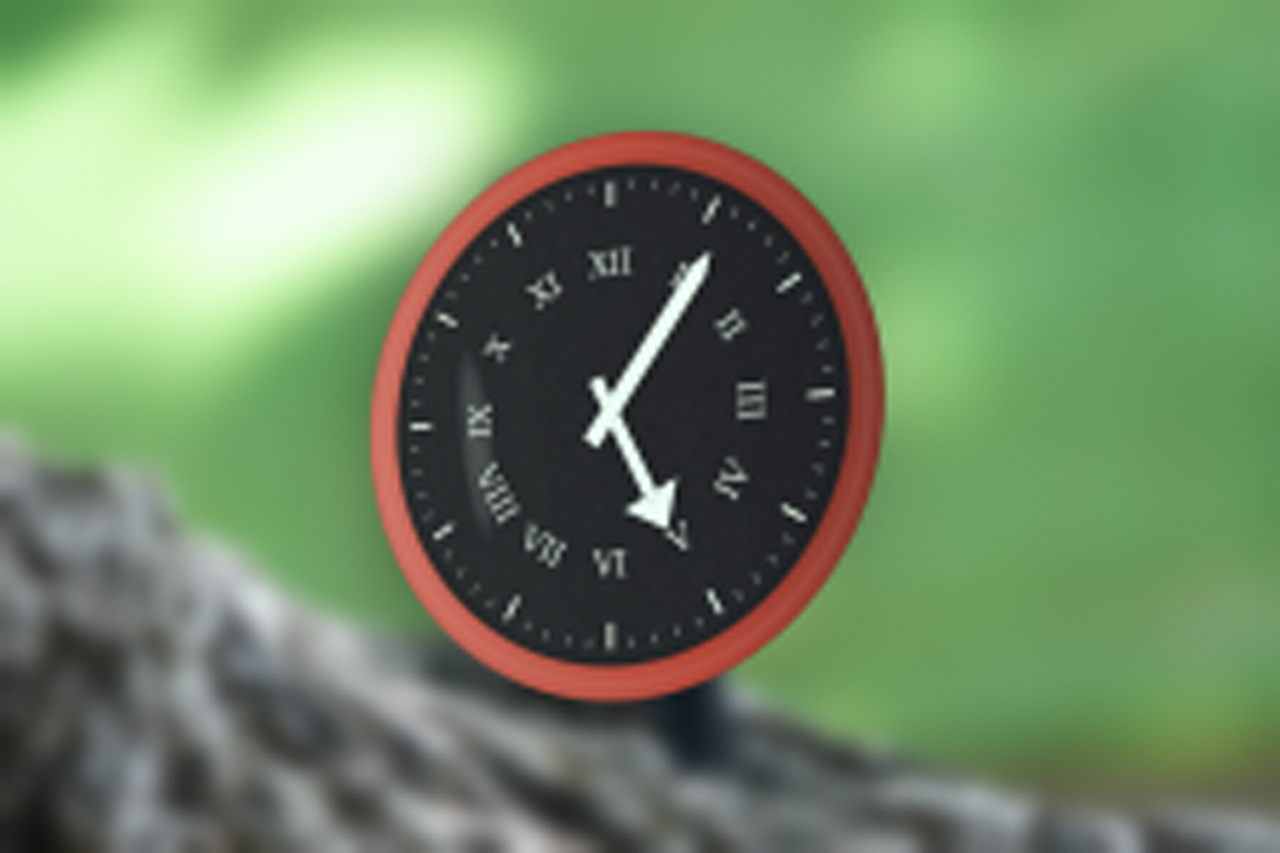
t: h=5 m=6
